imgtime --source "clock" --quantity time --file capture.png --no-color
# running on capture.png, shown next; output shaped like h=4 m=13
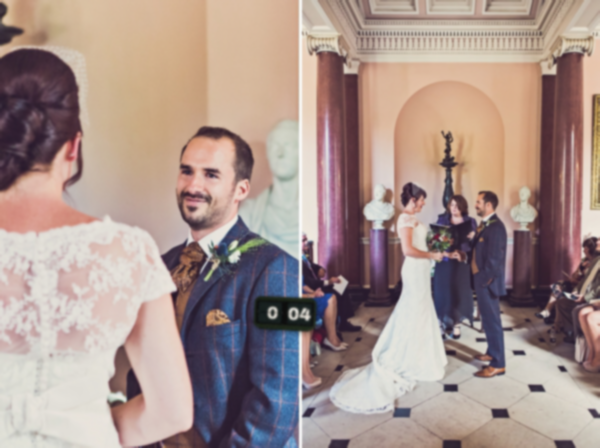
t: h=0 m=4
